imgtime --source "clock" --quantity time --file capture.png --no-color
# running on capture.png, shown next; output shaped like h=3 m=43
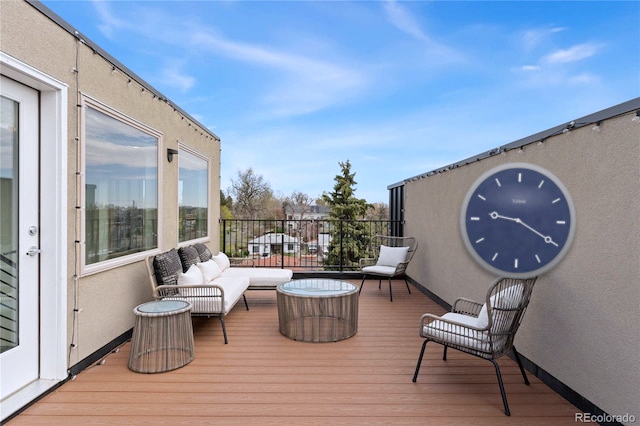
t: h=9 m=20
